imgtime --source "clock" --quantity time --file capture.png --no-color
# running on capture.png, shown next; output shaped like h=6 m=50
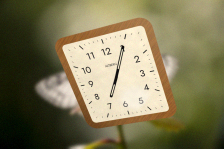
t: h=7 m=5
